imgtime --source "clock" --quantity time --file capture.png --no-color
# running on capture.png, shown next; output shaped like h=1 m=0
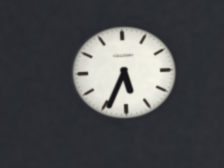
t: h=5 m=34
